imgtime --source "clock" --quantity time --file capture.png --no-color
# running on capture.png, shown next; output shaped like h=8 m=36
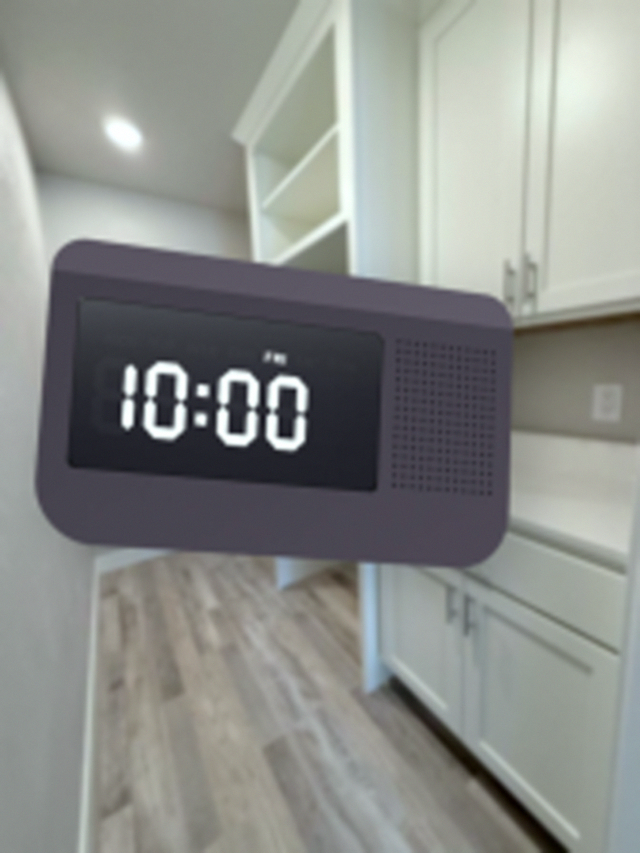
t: h=10 m=0
